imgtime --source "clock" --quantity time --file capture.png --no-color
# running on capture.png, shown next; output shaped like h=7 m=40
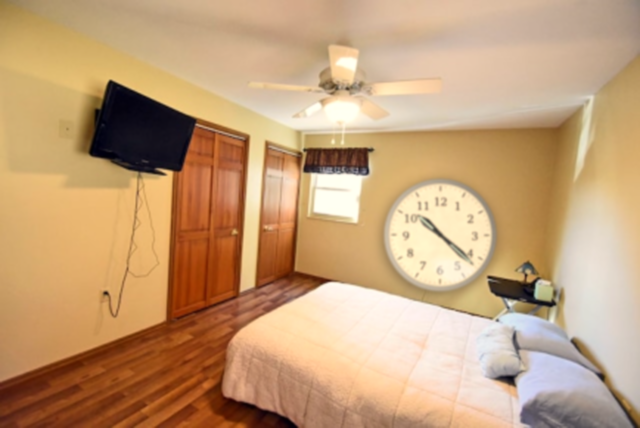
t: h=10 m=22
